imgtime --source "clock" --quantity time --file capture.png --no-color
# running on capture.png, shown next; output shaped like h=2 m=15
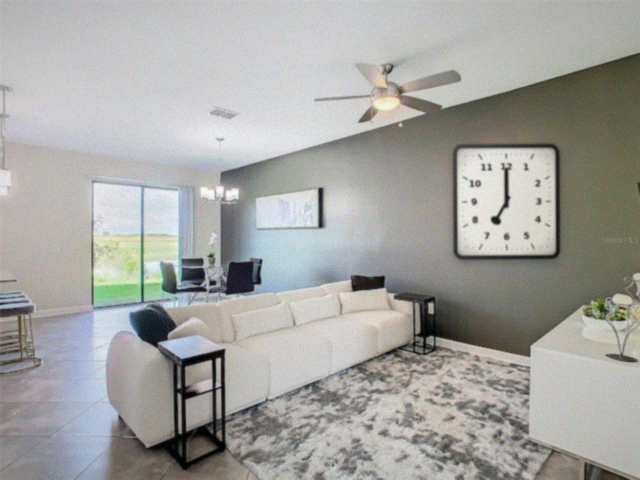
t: h=7 m=0
